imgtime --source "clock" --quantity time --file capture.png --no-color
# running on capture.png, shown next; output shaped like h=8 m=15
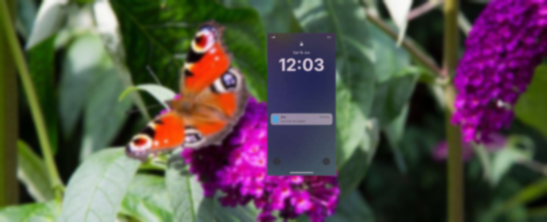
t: h=12 m=3
